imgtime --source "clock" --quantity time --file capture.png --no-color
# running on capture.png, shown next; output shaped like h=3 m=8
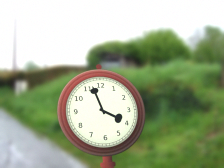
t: h=3 m=57
